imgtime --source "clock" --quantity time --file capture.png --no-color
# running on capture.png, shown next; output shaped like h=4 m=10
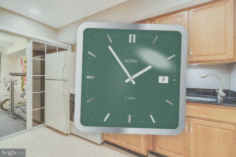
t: h=1 m=54
